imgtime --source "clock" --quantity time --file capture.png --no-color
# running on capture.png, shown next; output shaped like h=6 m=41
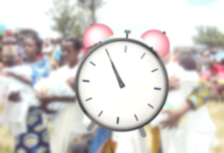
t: h=10 m=55
